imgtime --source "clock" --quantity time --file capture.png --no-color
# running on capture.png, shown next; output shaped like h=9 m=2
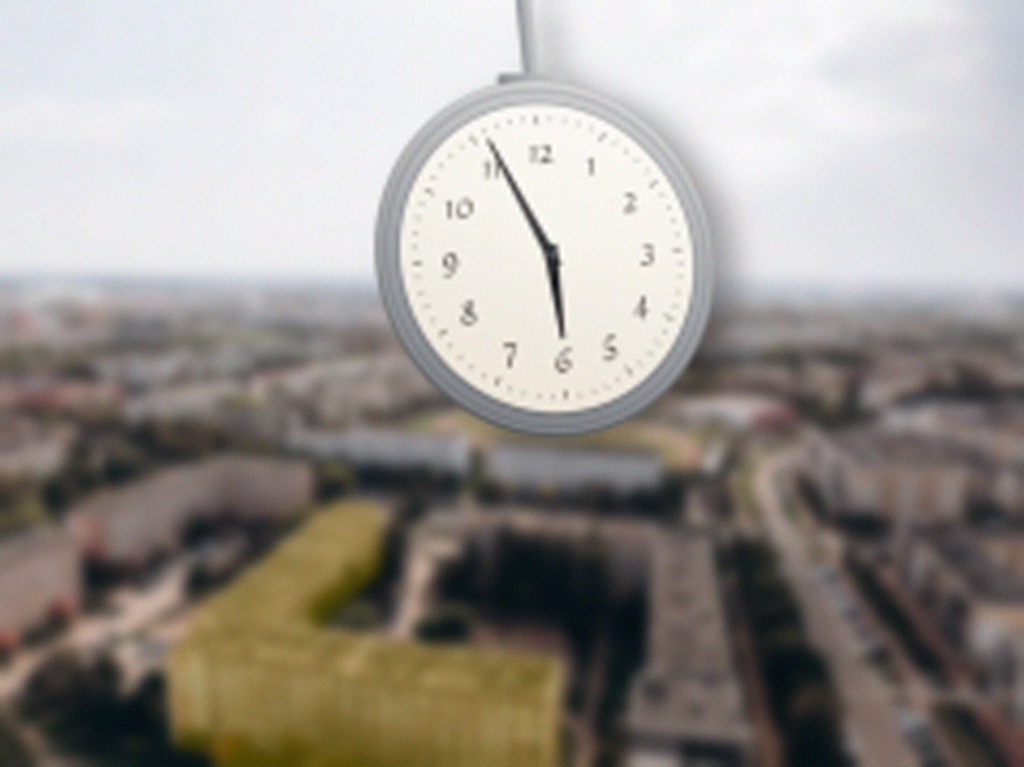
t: h=5 m=56
